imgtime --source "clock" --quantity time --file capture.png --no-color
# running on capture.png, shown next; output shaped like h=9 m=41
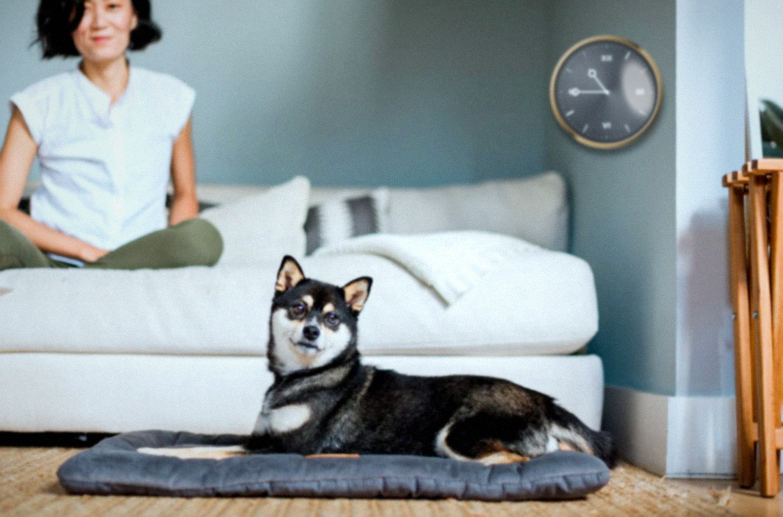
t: h=10 m=45
